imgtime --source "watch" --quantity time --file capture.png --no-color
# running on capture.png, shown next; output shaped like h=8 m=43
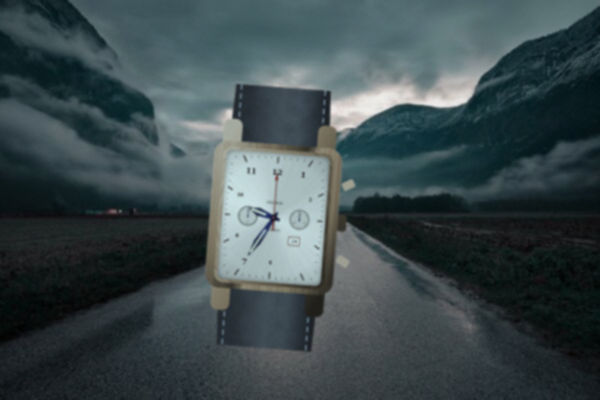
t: h=9 m=35
